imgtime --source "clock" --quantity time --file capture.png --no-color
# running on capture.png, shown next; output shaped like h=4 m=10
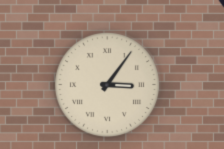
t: h=3 m=6
